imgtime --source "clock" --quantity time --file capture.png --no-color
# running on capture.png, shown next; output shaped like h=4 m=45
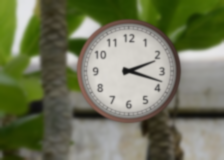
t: h=2 m=18
